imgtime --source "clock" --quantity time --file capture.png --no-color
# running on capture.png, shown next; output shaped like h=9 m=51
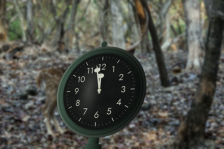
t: h=11 m=58
